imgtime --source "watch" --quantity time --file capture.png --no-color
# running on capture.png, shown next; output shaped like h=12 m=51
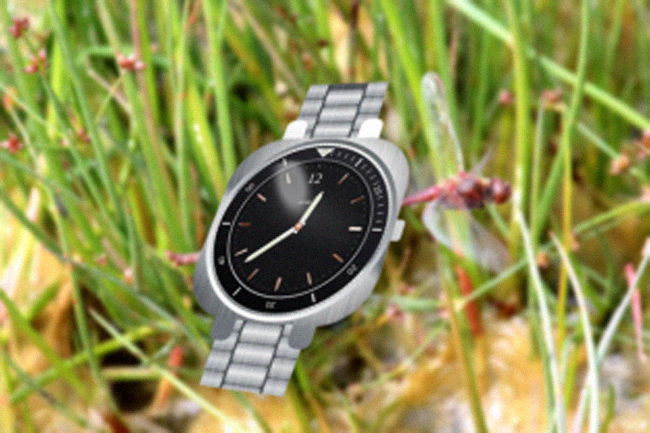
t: h=12 m=38
